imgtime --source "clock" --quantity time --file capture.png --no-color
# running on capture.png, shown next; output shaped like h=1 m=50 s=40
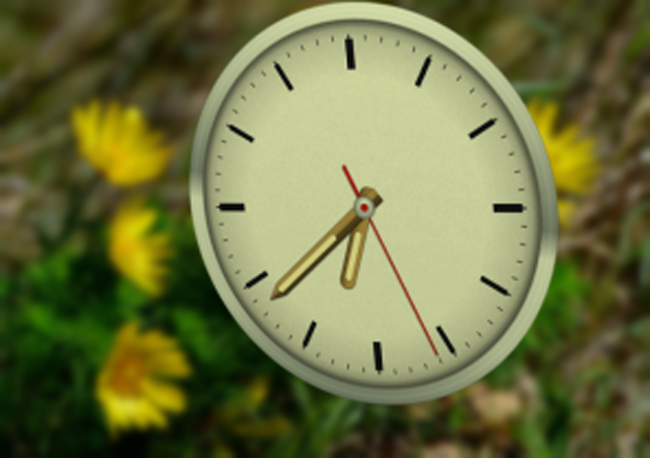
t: h=6 m=38 s=26
